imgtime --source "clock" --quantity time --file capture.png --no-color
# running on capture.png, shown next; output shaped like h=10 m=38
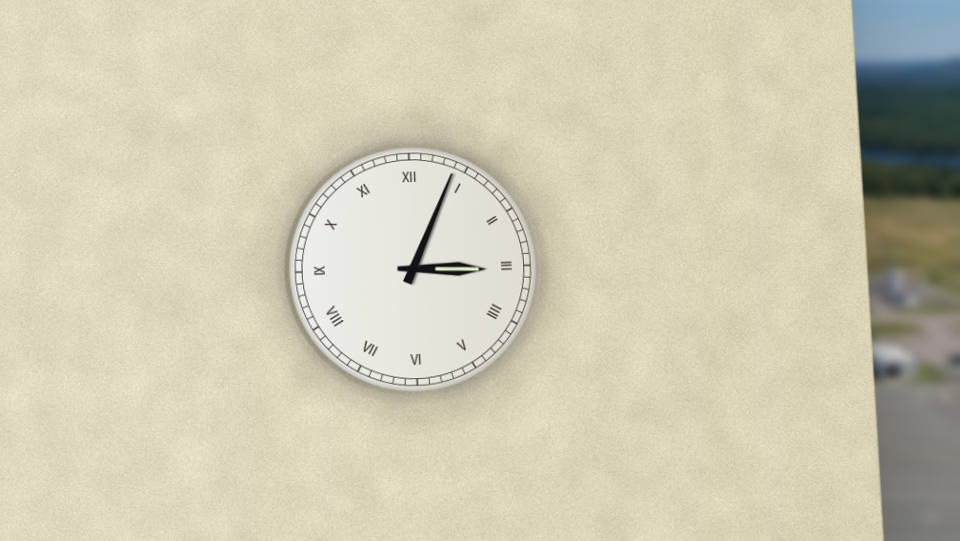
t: h=3 m=4
